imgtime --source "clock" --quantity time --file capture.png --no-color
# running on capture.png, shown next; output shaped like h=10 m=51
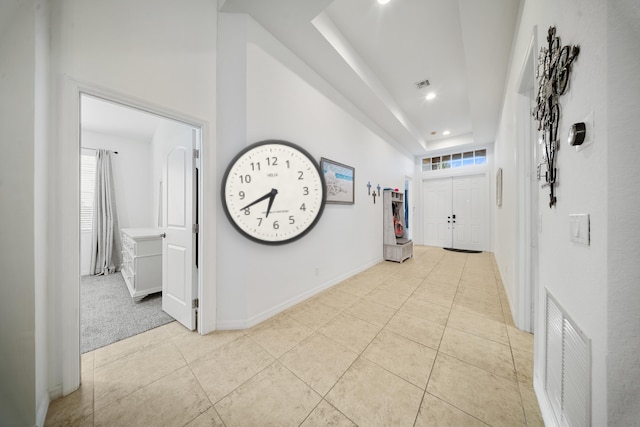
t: h=6 m=41
